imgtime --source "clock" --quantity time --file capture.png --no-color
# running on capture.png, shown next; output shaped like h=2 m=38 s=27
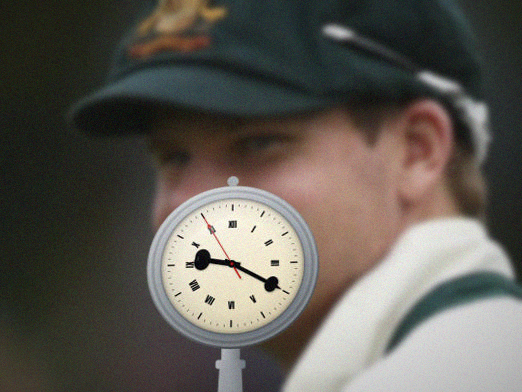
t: h=9 m=19 s=55
